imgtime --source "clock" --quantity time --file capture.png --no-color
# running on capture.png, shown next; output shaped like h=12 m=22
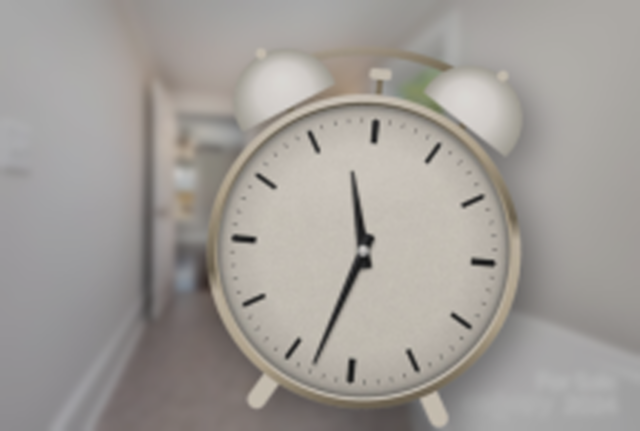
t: h=11 m=33
